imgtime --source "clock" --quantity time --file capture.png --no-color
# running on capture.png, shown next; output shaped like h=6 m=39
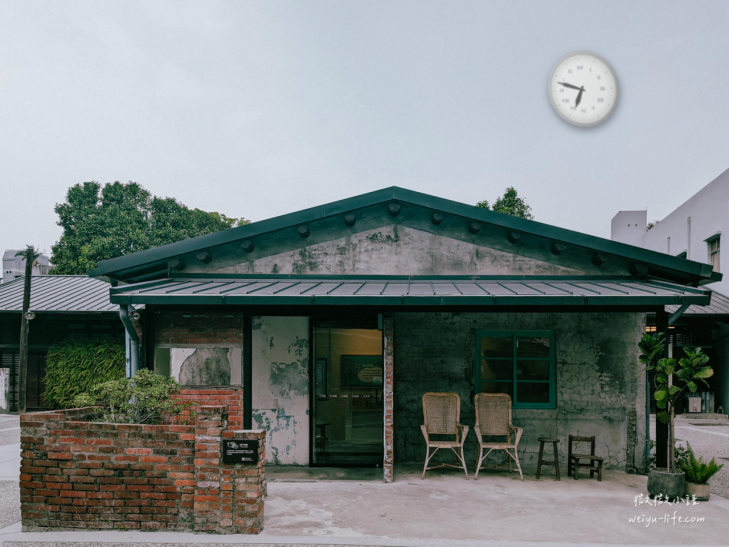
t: h=6 m=48
